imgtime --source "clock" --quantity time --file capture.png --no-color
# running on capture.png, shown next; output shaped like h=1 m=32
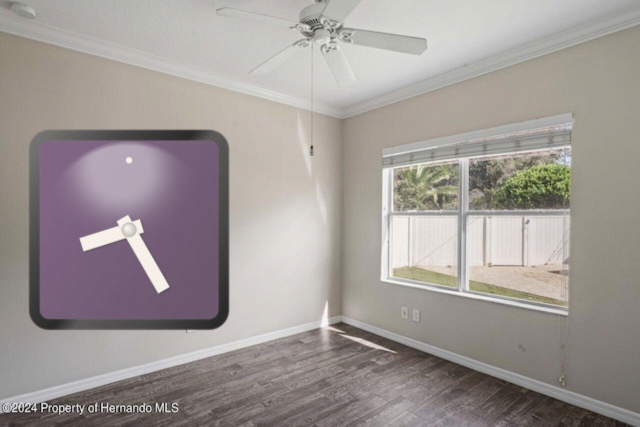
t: h=8 m=25
